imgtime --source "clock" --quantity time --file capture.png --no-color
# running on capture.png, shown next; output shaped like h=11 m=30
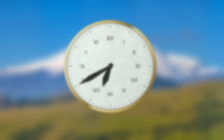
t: h=6 m=40
